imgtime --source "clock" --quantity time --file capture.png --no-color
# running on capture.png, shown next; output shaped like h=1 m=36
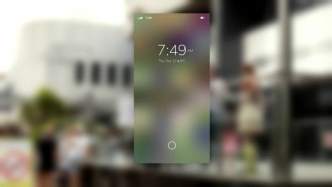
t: h=7 m=49
